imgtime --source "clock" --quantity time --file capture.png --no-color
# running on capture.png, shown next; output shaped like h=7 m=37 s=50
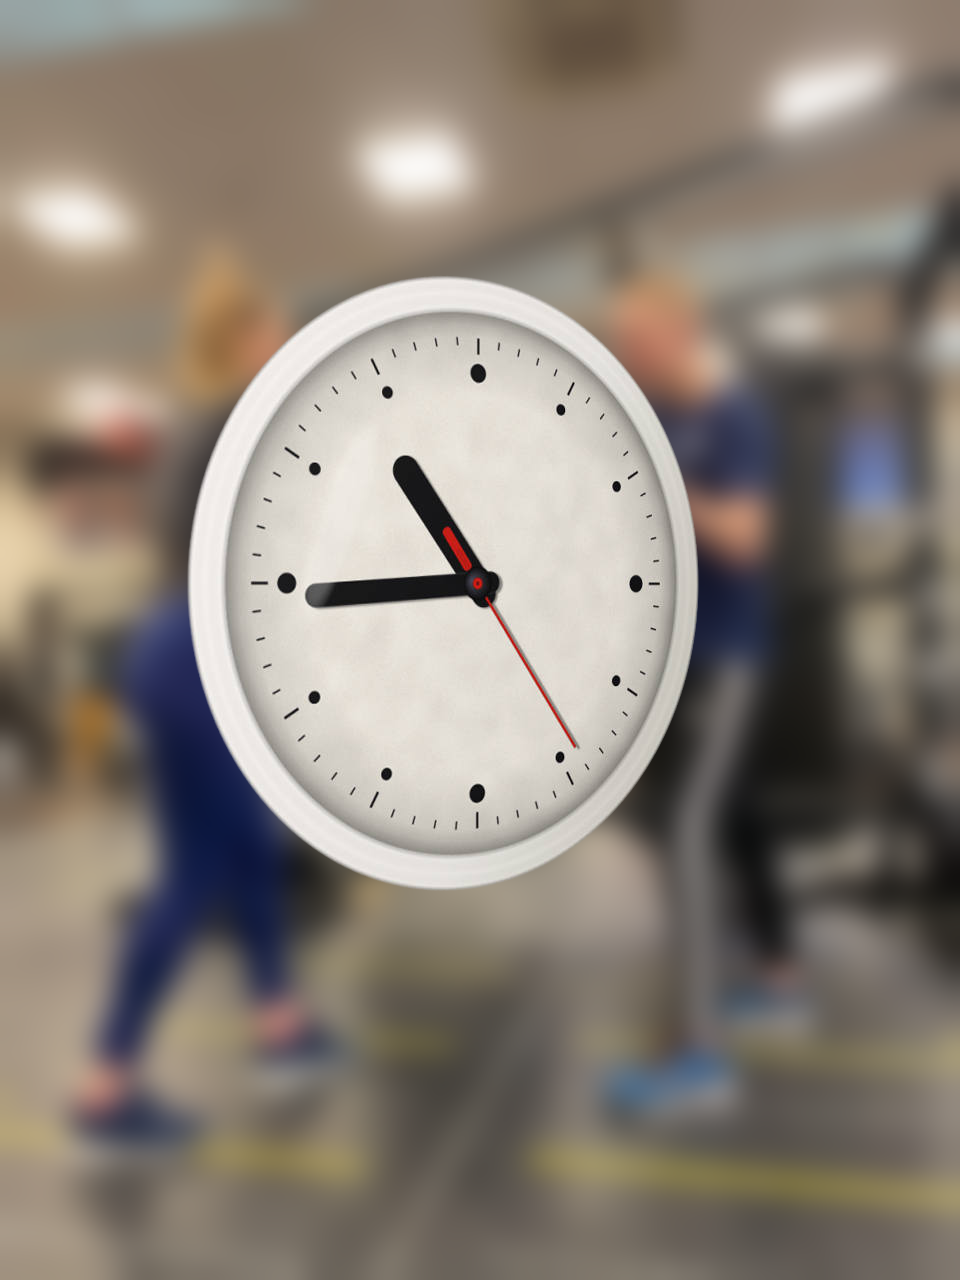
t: h=10 m=44 s=24
